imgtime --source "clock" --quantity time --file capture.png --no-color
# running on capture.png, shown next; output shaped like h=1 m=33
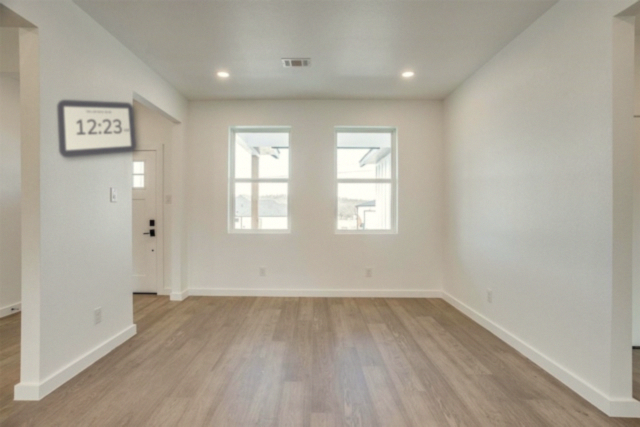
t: h=12 m=23
